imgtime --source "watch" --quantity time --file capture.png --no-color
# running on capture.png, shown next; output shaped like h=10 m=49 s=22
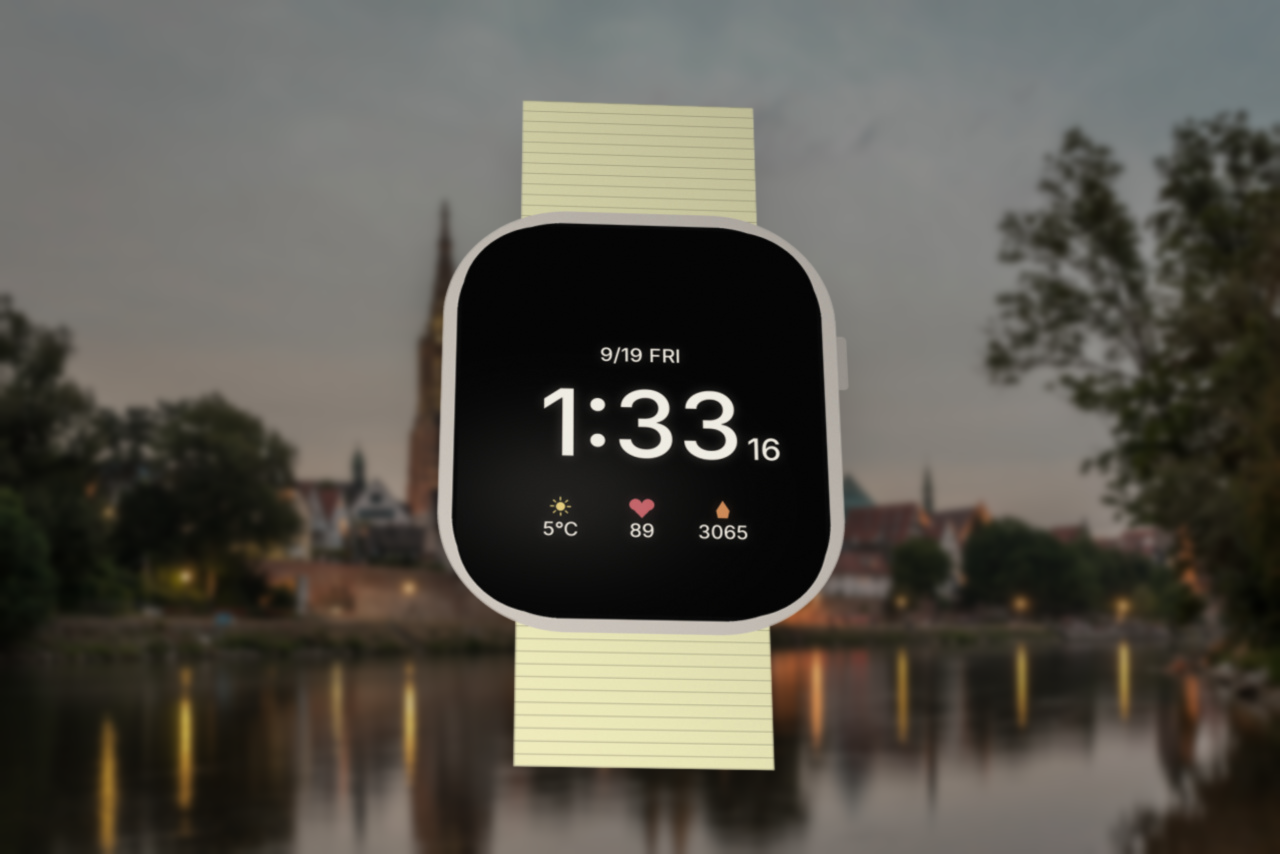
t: h=1 m=33 s=16
